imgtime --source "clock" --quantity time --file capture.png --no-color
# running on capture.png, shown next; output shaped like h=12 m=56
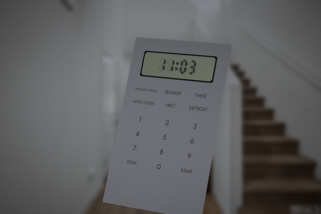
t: h=11 m=3
